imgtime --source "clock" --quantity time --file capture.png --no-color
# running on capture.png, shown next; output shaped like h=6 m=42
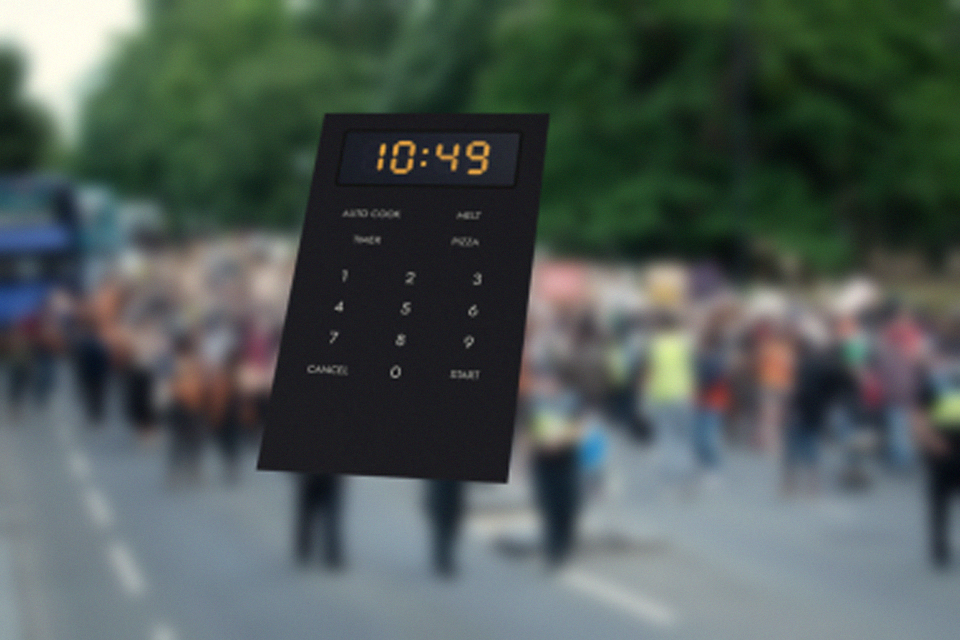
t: h=10 m=49
